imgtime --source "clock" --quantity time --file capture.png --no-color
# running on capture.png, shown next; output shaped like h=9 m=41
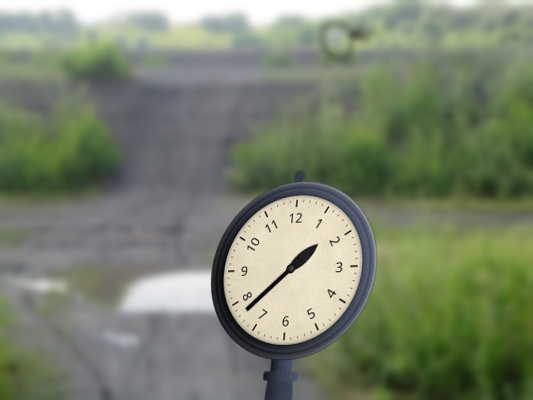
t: h=1 m=38
